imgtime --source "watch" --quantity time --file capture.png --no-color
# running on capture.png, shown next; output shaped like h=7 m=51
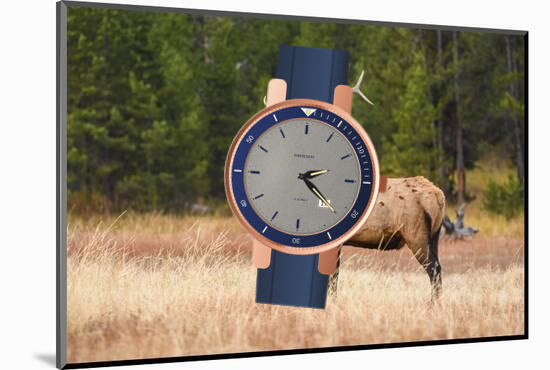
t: h=2 m=22
